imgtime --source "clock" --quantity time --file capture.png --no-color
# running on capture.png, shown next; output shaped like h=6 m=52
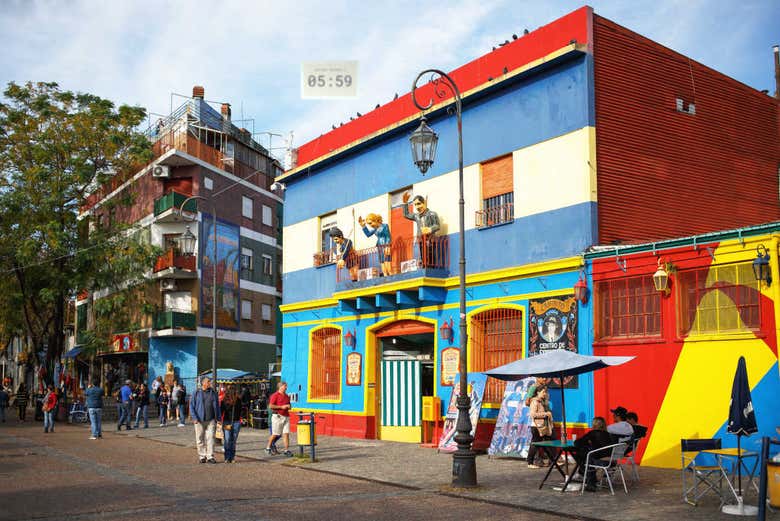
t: h=5 m=59
